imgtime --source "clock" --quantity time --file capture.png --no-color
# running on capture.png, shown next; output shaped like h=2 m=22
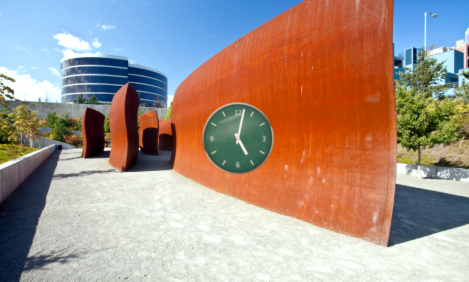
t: h=5 m=2
